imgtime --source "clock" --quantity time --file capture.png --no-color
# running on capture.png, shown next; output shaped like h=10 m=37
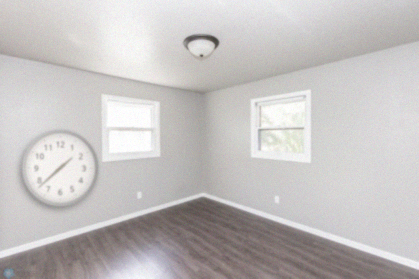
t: h=1 m=38
